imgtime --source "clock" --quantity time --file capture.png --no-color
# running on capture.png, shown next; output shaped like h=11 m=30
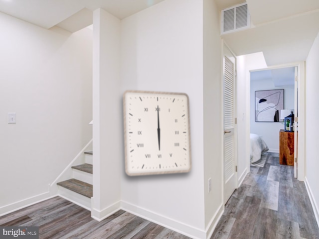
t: h=6 m=0
